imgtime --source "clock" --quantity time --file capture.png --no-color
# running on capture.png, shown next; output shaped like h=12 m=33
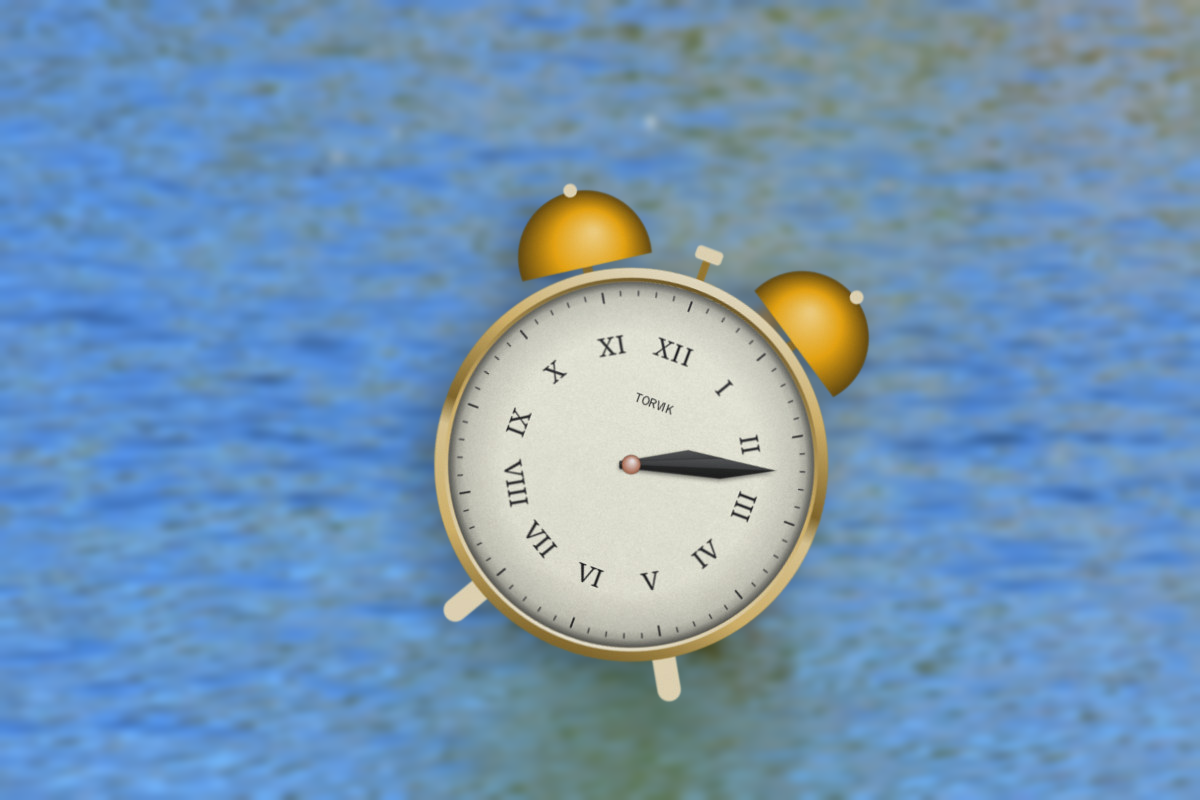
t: h=2 m=12
